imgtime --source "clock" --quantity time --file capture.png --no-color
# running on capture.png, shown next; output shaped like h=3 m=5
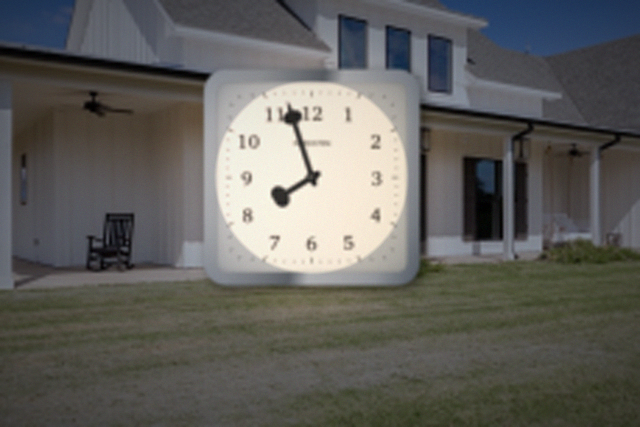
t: h=7 m=57
